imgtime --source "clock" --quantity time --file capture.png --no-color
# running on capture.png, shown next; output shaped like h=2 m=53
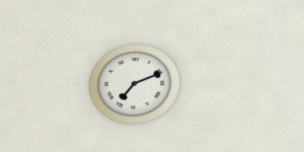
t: h=7 m=11
